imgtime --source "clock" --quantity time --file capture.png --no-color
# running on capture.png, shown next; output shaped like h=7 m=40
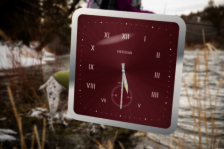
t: h=5 m=30
